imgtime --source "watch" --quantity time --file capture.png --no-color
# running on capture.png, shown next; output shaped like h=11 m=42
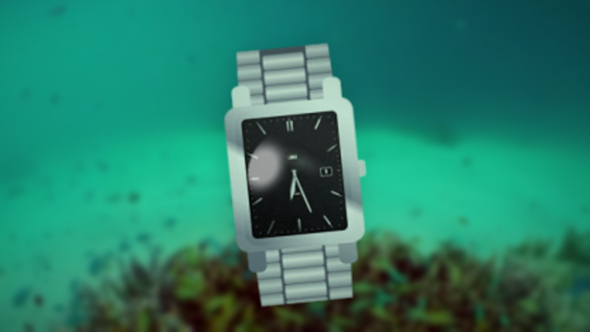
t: h=6 m=27
